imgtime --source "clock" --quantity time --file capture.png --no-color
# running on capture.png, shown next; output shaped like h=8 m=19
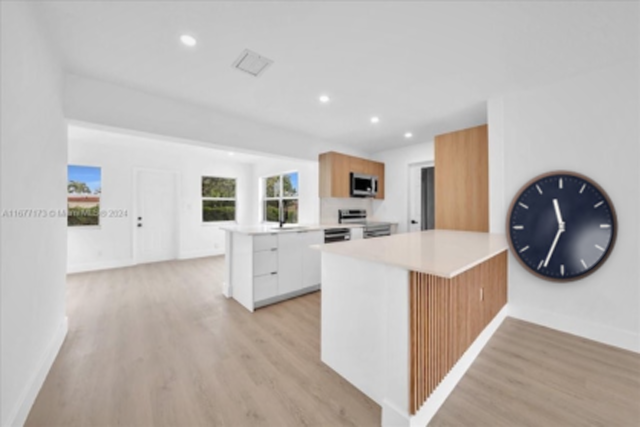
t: h=11 m=34
